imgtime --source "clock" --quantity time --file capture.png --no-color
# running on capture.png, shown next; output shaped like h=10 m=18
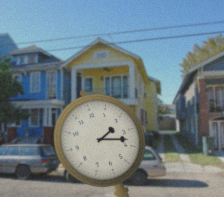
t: h=2 m=18
